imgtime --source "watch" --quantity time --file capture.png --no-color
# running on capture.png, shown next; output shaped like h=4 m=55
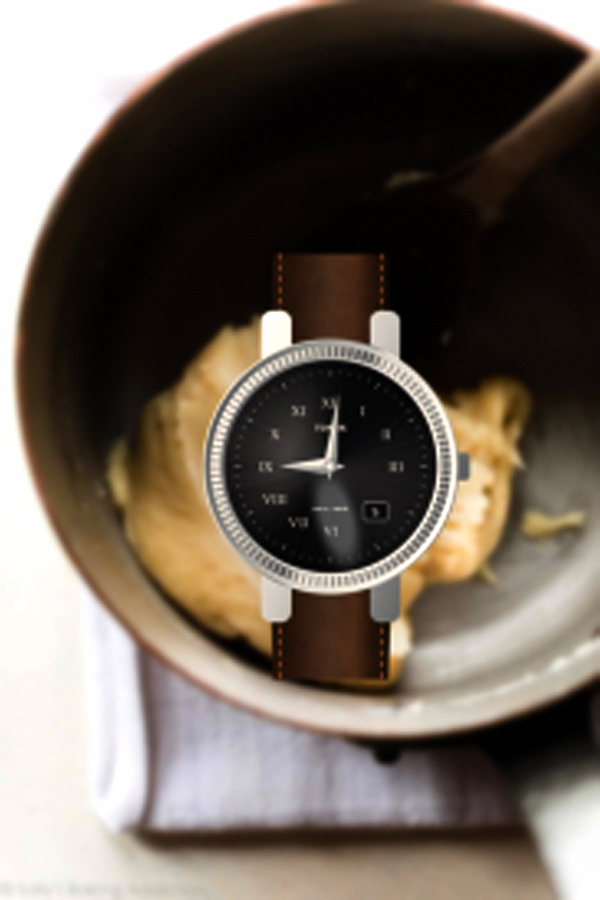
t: h=9 m=1
